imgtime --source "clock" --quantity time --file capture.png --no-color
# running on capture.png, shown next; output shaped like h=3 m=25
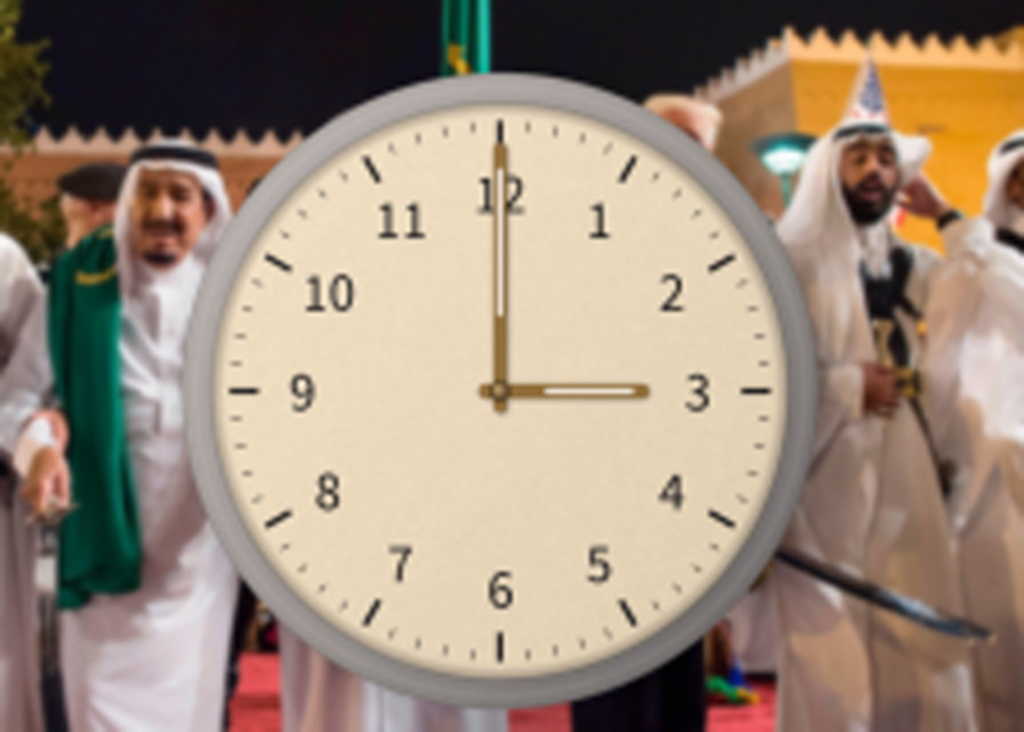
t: h=3 m=0
